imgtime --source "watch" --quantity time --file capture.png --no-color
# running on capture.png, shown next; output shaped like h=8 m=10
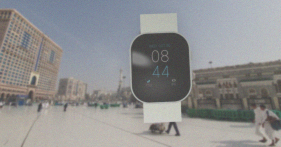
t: h=8 m=44
